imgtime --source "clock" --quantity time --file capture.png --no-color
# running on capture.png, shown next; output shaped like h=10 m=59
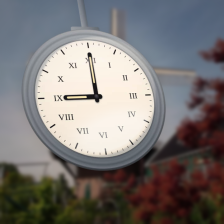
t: h=9 m=0
